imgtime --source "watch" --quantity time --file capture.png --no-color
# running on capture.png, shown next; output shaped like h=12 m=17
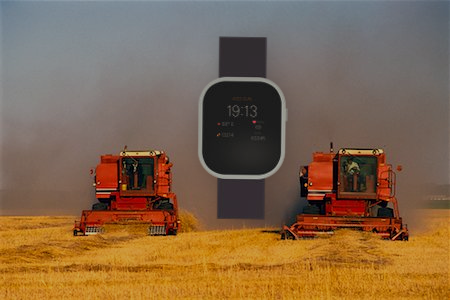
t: h=19 m=13
